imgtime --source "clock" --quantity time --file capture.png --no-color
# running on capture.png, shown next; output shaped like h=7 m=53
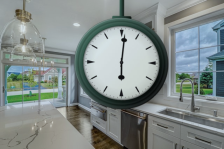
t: h=6 m=1
